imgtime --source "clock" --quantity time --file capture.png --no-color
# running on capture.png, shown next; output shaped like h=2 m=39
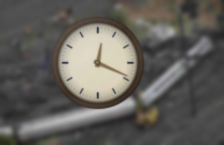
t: h=12 m=19
